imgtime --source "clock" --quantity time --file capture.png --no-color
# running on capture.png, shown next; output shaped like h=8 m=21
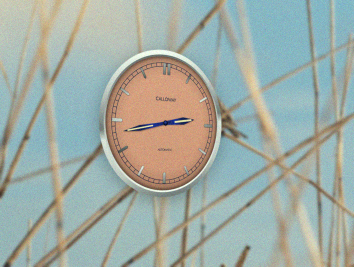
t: h=2 m=43
